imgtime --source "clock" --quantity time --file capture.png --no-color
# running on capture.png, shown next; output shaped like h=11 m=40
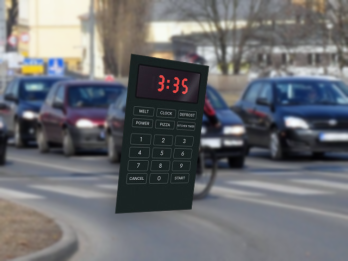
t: h=3 m=35
